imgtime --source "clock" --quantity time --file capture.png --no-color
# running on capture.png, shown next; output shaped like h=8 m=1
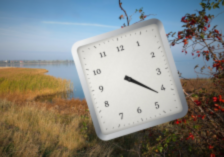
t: h=4 m=22
